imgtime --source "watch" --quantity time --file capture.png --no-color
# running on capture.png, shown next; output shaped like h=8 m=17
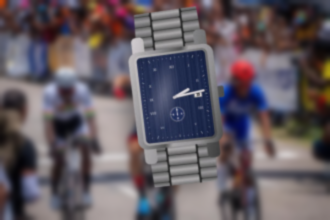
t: h=2 m=14
